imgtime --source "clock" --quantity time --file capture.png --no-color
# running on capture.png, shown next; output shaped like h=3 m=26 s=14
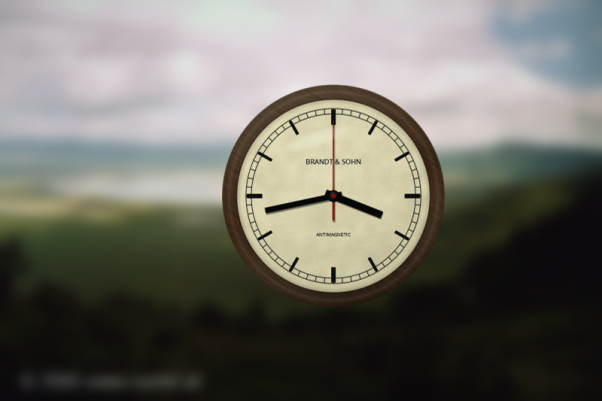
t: h=3 m=43 s=0
